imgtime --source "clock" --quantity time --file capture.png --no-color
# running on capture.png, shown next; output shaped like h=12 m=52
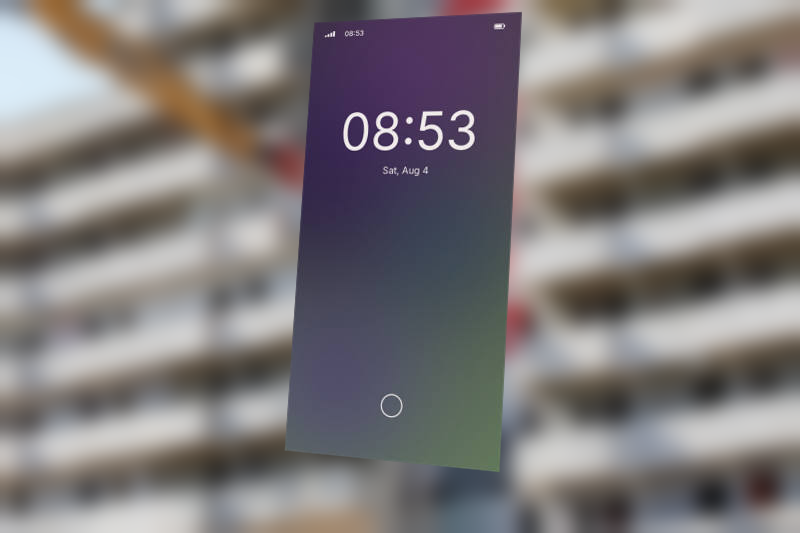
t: h=8 m=53
